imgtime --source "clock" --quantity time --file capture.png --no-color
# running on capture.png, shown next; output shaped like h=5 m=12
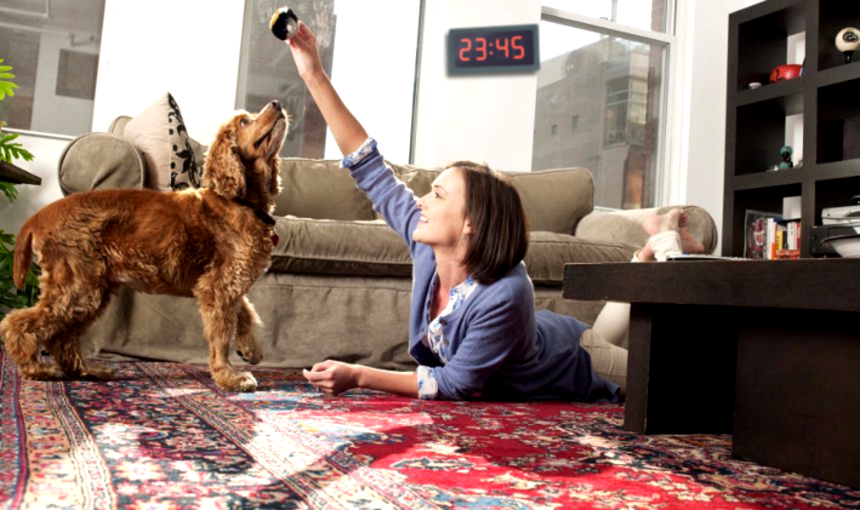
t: h=23 m=45
